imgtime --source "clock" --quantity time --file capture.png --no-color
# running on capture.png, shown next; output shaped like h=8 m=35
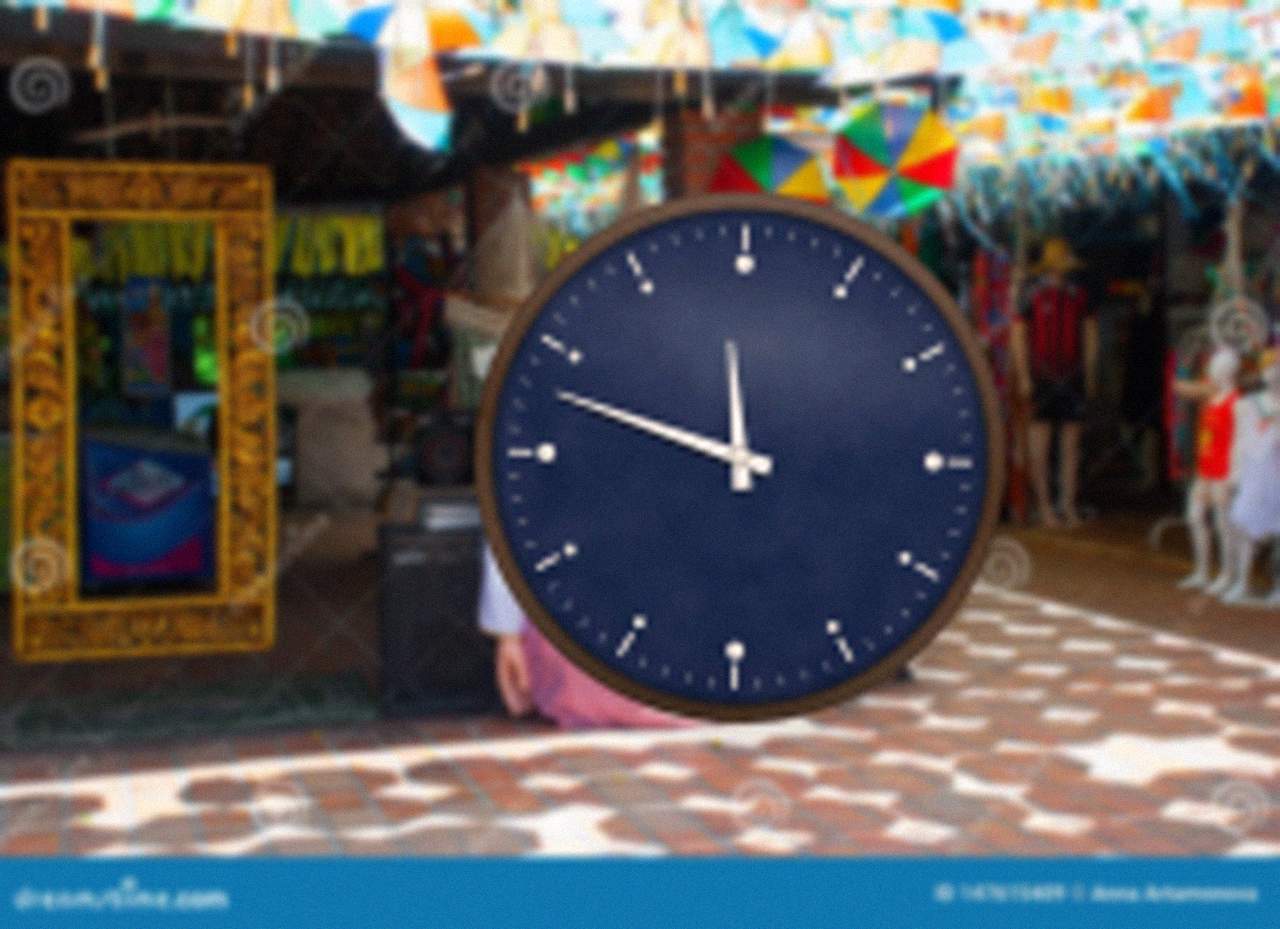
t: h=11 m=48
